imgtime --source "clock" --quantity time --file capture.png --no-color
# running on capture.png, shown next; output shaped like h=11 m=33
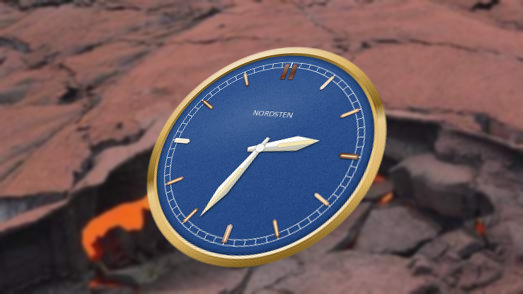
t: h=2 m=34
